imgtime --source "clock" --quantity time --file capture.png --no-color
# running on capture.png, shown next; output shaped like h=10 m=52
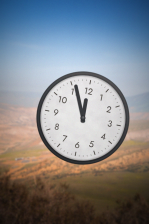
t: h=11 m=56
